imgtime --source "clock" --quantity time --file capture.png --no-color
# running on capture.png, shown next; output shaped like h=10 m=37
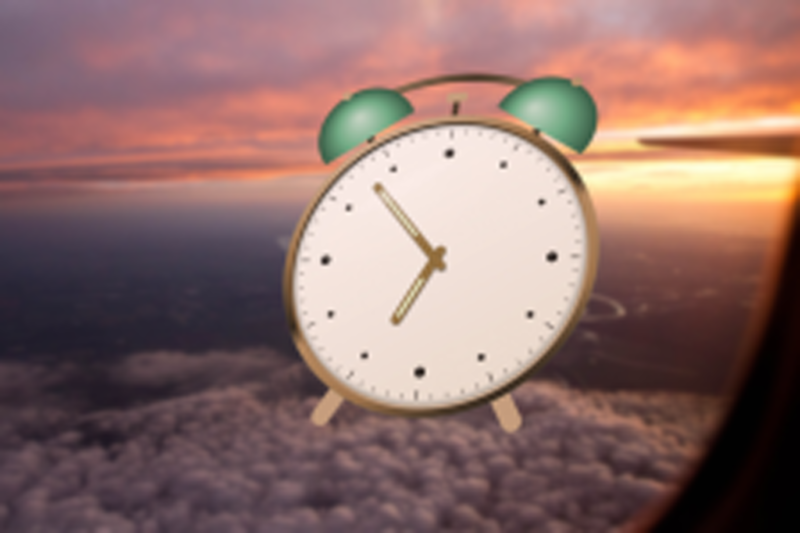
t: h=6 m=53
